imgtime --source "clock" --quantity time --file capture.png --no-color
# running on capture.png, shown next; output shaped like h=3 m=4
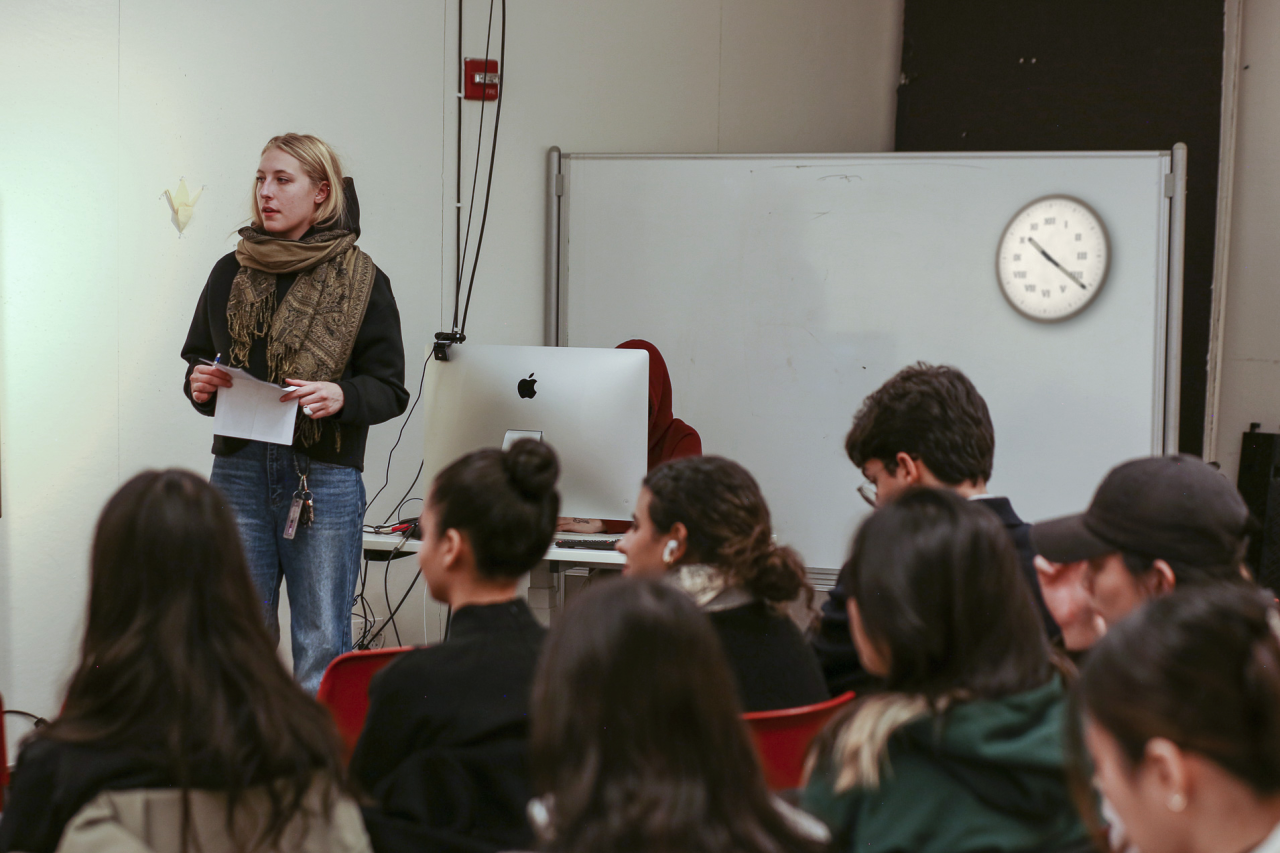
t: h=10 m=21
